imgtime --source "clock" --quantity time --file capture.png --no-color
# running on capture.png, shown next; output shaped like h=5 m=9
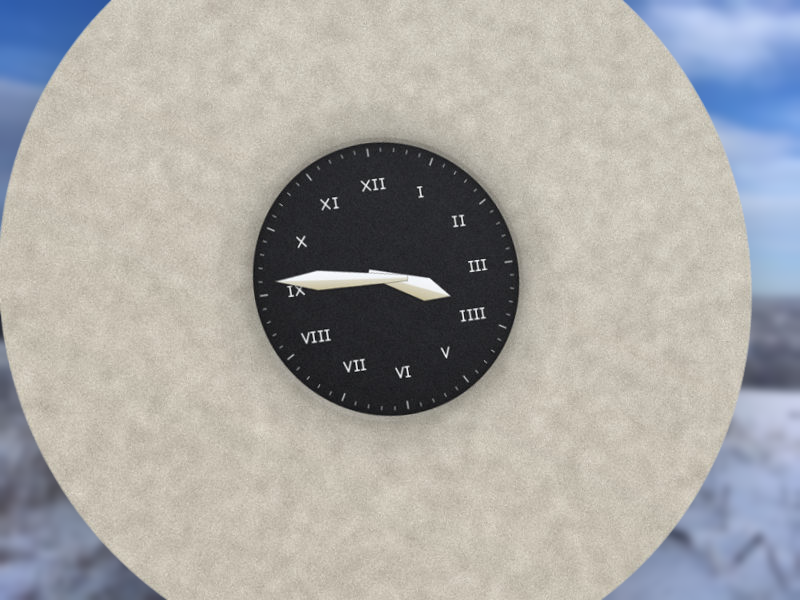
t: h=3 m=46
